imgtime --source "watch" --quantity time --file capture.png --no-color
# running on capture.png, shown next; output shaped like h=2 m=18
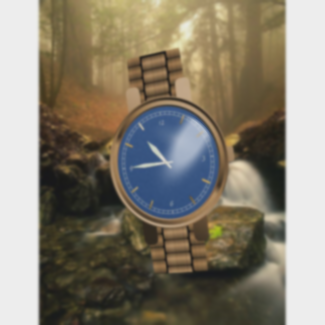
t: h=10 m=45
